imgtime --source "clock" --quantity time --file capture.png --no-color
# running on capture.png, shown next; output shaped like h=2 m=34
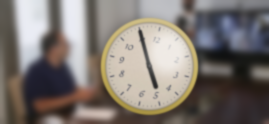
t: h=4 m=55
